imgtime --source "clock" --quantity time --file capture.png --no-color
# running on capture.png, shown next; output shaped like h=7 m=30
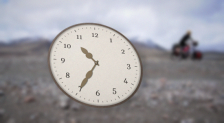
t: h=10 m=35
